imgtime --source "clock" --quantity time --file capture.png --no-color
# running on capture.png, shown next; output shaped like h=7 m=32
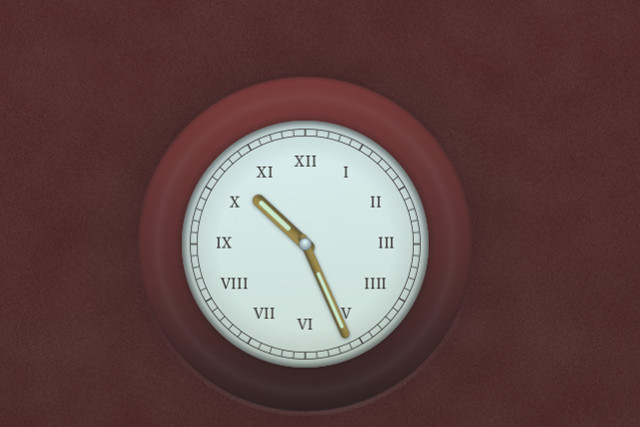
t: h=10 m=26
